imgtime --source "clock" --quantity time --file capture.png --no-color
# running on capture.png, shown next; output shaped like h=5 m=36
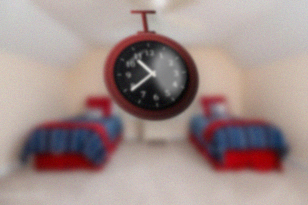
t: h=10 m=39
